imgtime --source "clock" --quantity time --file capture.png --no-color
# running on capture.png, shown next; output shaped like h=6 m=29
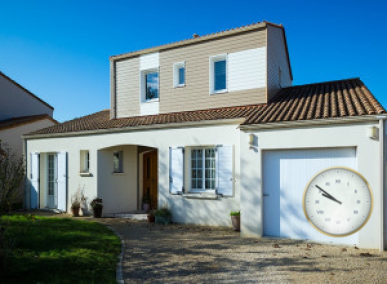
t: h=9 m=51
